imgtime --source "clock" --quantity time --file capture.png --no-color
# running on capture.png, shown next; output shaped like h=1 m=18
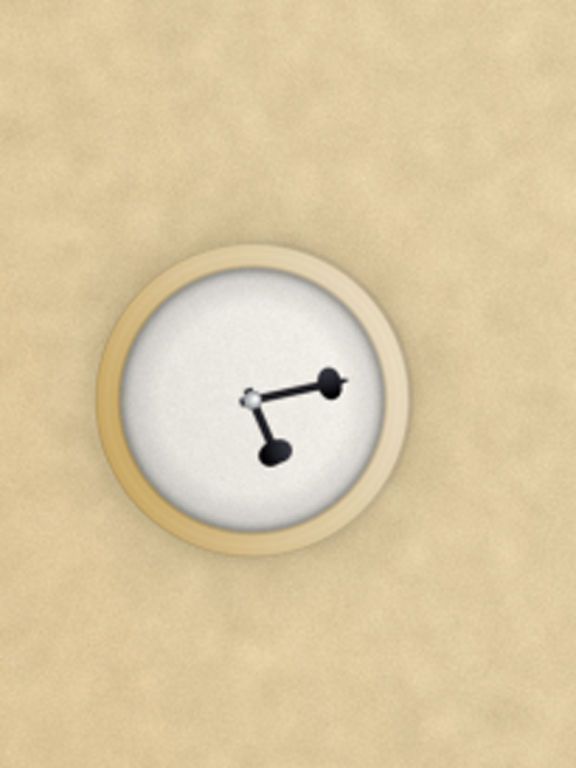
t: h=5 m=13
